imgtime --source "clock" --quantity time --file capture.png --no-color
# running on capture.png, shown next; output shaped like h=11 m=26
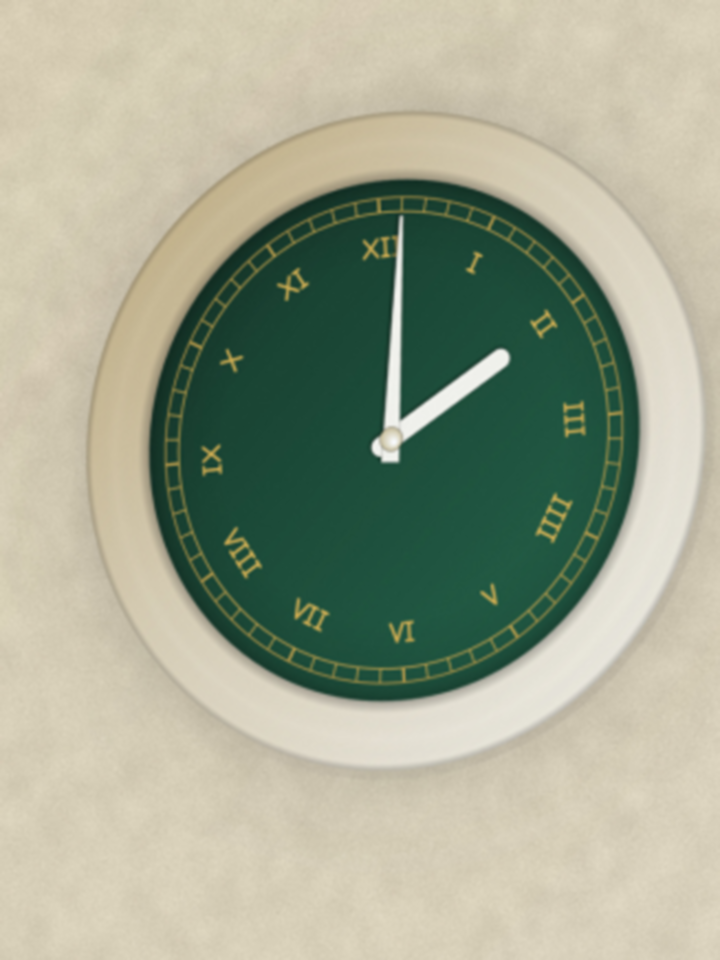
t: h=2 m=1
